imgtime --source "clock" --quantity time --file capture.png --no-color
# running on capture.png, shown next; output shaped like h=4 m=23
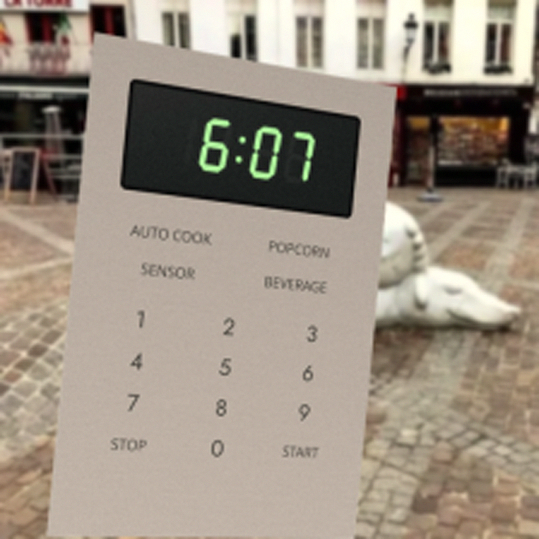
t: h=6 m=7
